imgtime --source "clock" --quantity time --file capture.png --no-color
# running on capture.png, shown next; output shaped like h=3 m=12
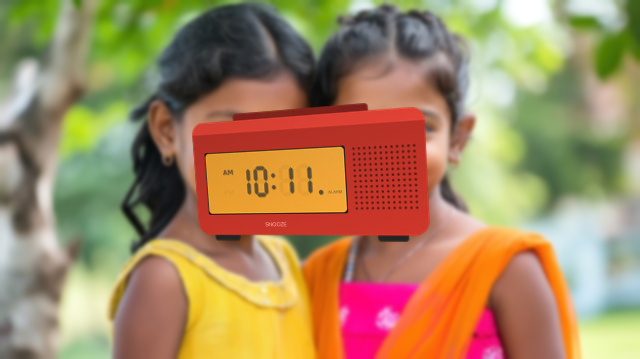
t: h=10 m=11
